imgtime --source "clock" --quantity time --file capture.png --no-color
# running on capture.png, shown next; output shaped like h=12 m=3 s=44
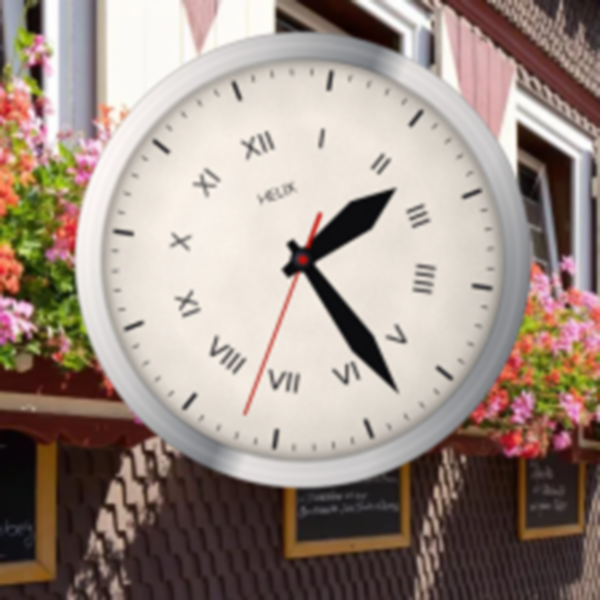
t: h=2 m=27 s=37
